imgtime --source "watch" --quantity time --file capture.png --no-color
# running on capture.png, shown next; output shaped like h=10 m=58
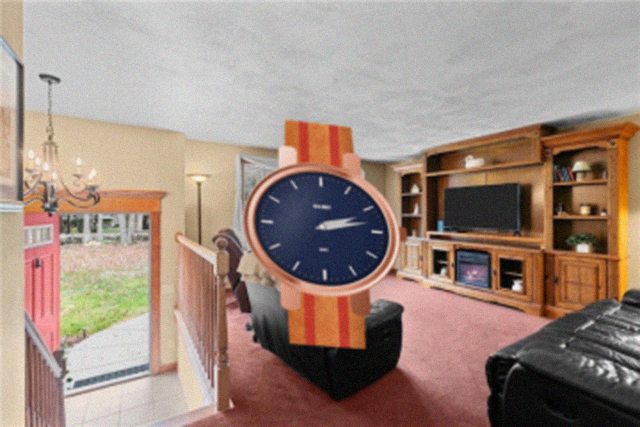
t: h=2 m=13
